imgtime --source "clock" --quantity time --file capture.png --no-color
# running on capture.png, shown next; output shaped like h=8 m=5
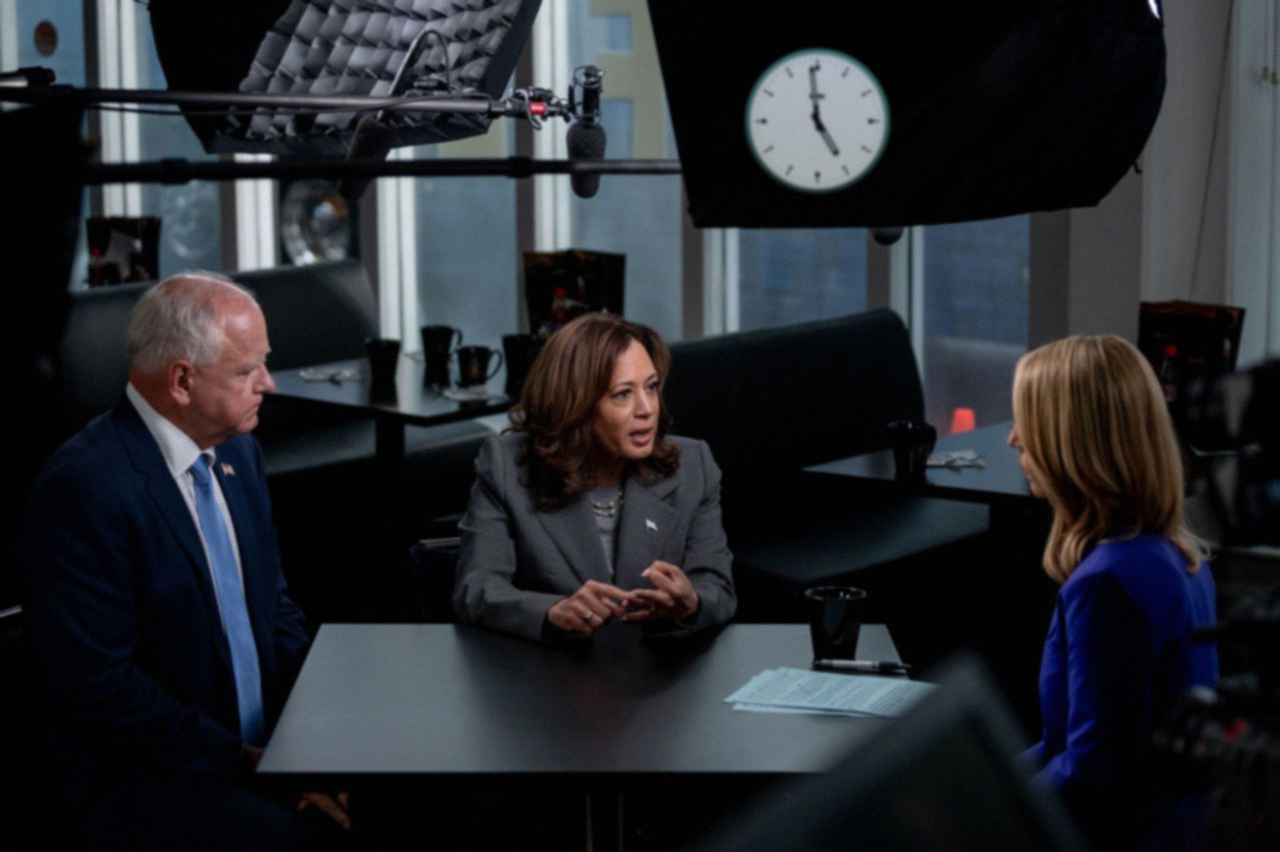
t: h=4 m=59
